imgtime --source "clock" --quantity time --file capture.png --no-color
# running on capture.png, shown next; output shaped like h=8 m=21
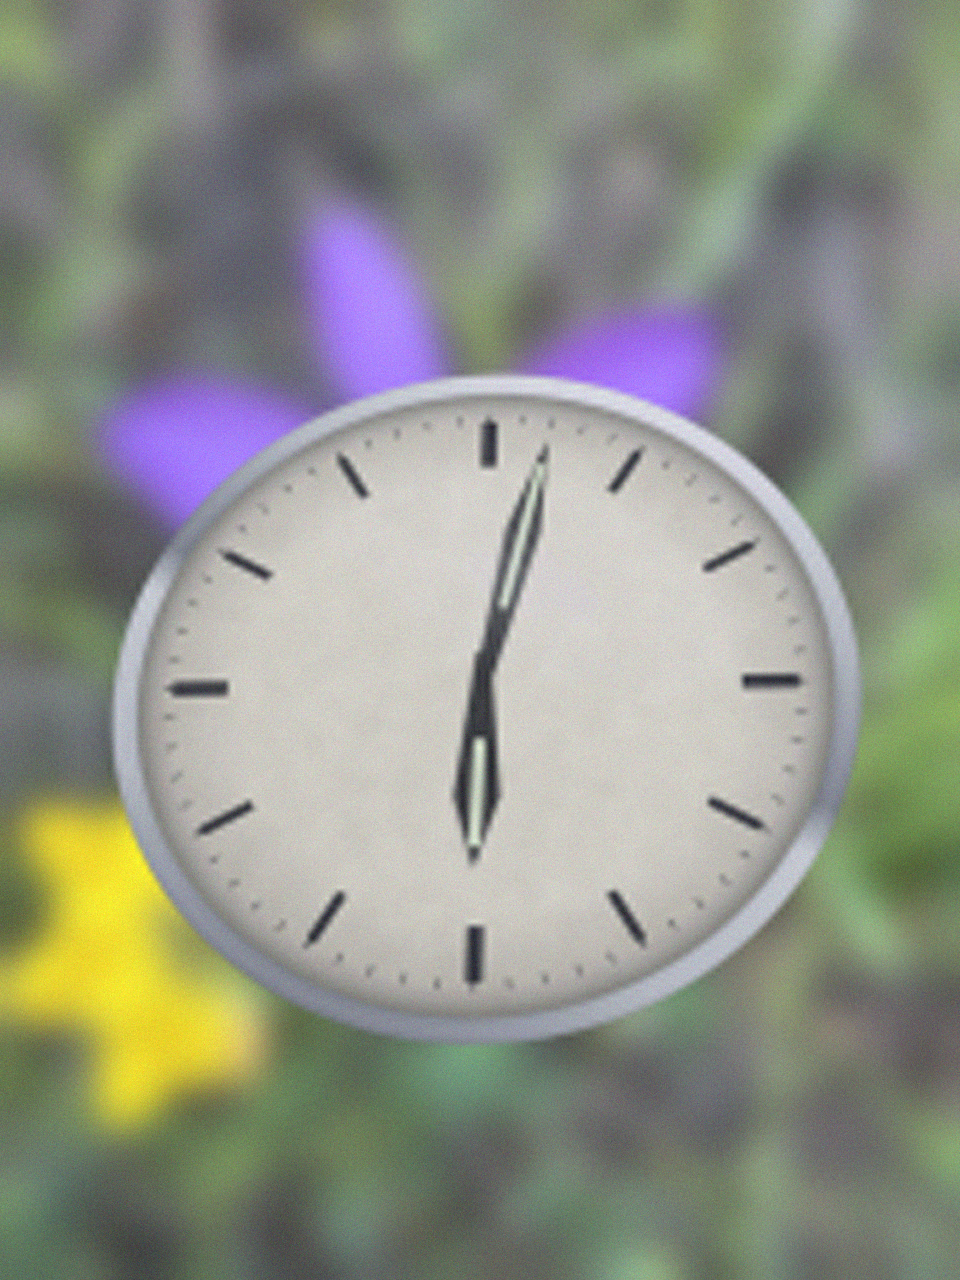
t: h=6 m=2
